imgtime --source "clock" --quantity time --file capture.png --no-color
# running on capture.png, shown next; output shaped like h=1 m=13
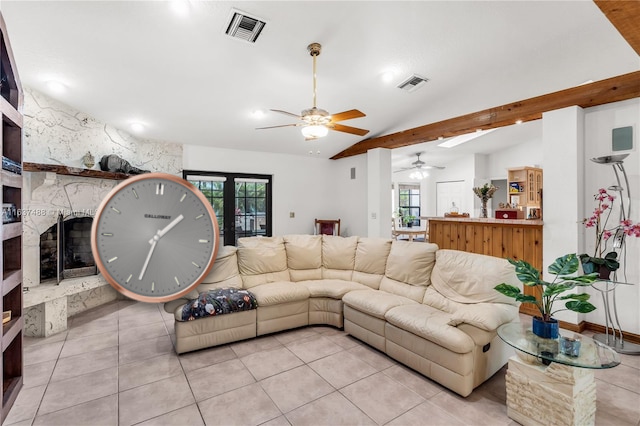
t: h=1 m=33
